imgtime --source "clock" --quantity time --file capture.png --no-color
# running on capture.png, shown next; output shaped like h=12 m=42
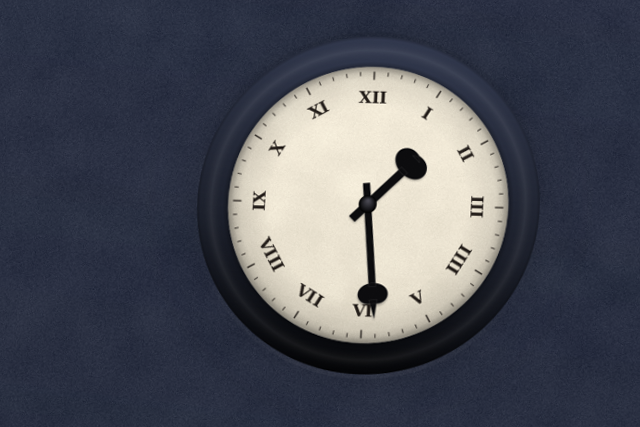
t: h=1 m=29
